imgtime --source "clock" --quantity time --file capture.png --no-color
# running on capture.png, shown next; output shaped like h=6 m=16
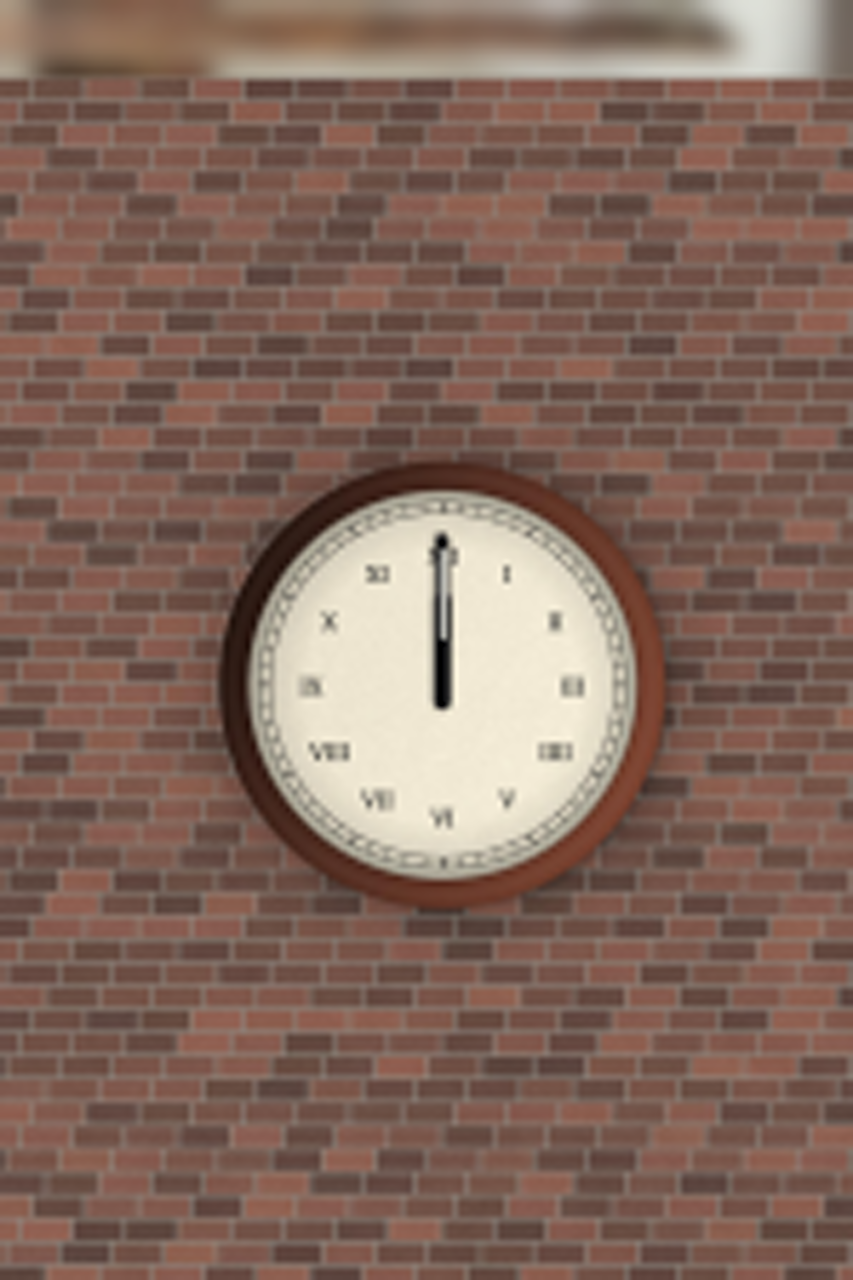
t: h=12 m=0
